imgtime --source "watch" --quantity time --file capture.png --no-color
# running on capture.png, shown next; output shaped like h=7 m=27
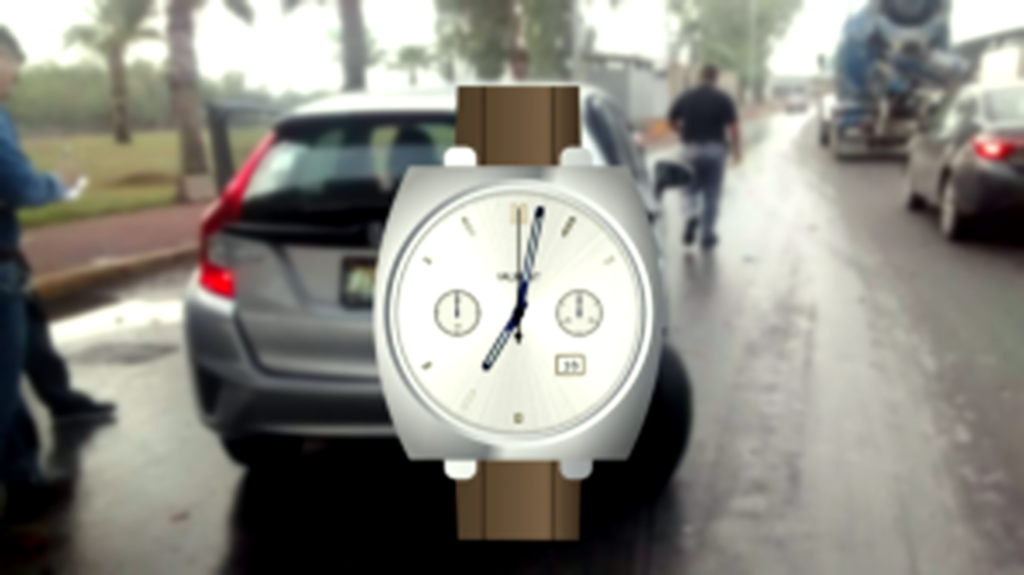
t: h=7 m=2
